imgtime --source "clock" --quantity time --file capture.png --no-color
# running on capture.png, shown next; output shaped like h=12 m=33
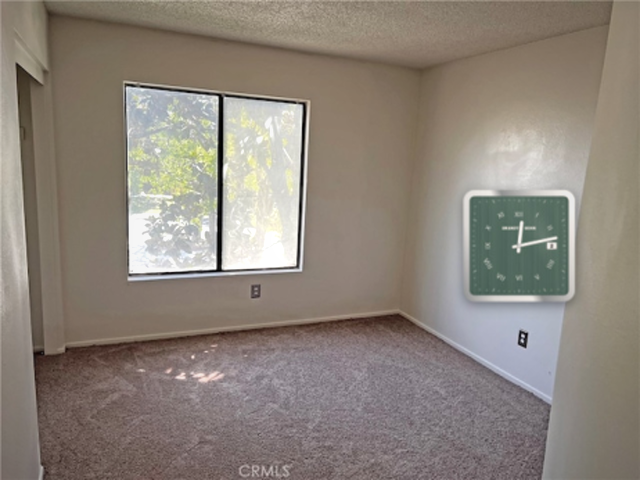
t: h=12 m=13
